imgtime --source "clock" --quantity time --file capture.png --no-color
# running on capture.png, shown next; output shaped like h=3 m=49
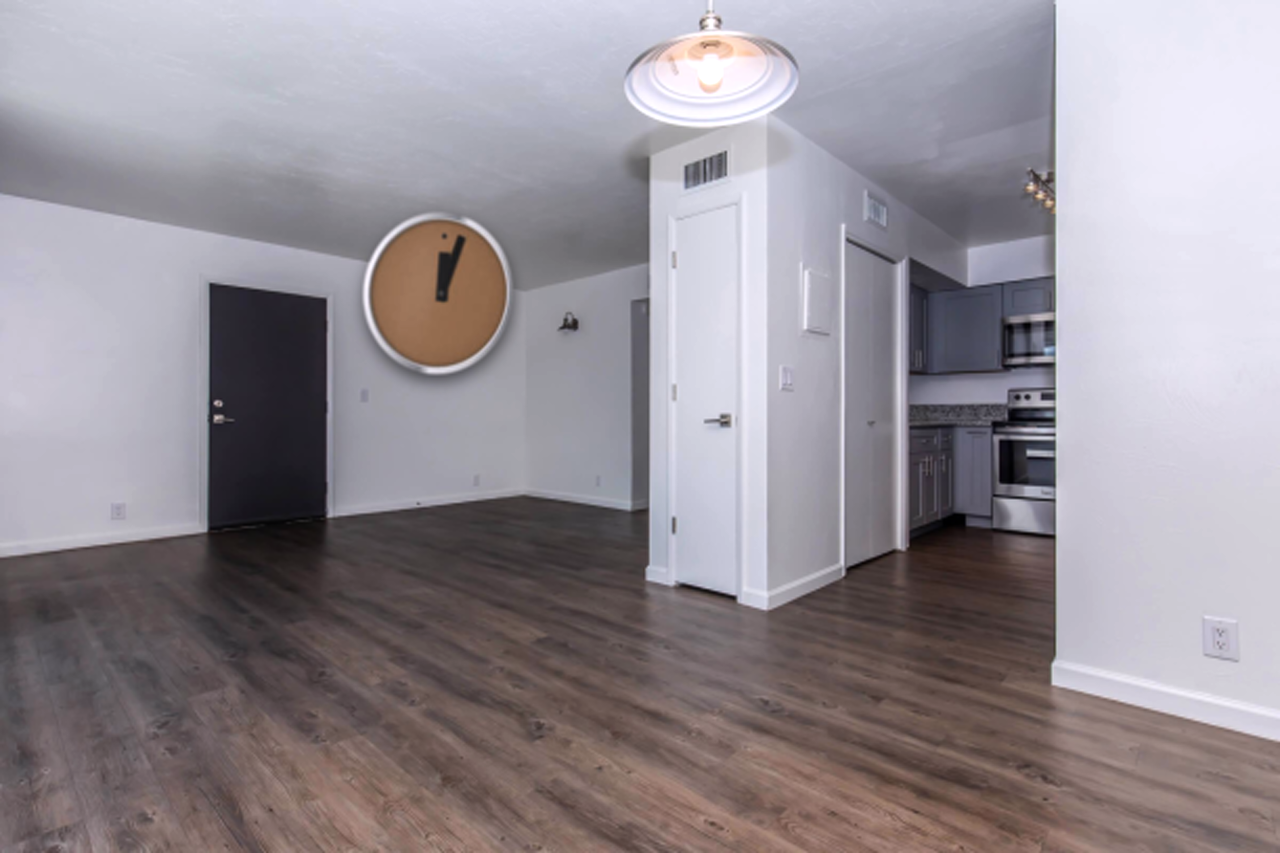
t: h=12 m=3
